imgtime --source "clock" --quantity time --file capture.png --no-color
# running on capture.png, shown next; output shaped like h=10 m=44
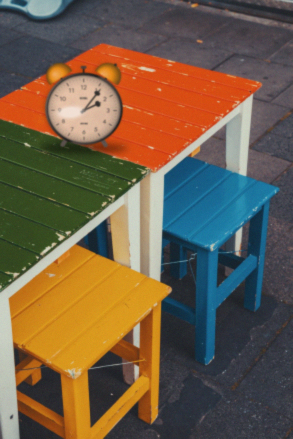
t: h=2 m=6
